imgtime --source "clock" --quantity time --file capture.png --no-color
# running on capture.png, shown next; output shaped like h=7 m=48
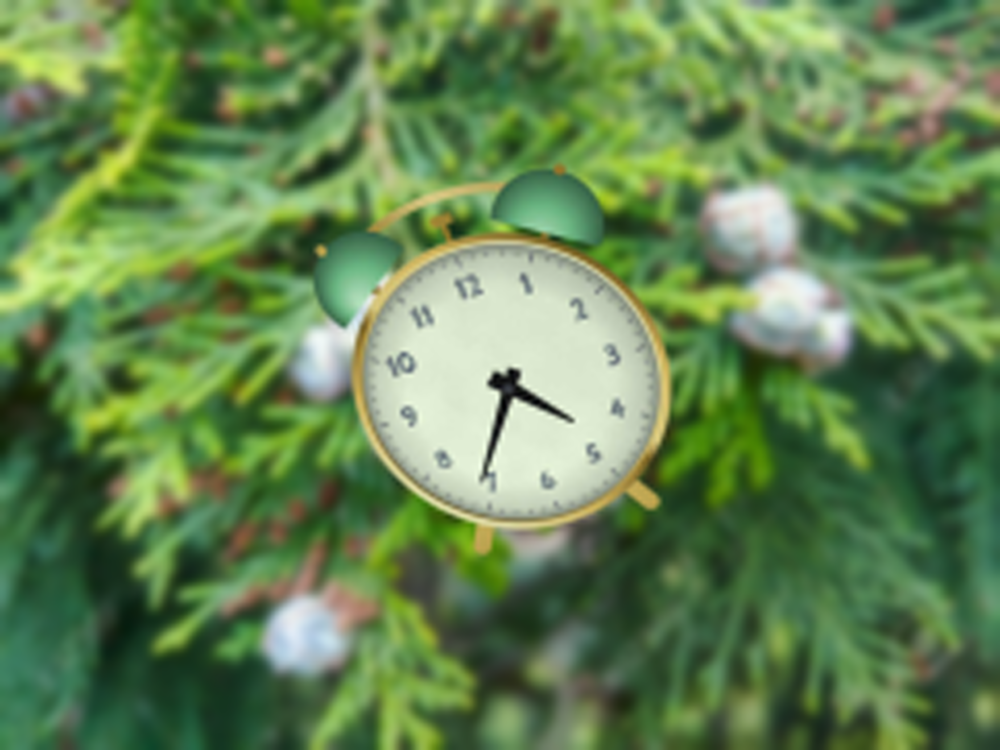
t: h=4 m=36
